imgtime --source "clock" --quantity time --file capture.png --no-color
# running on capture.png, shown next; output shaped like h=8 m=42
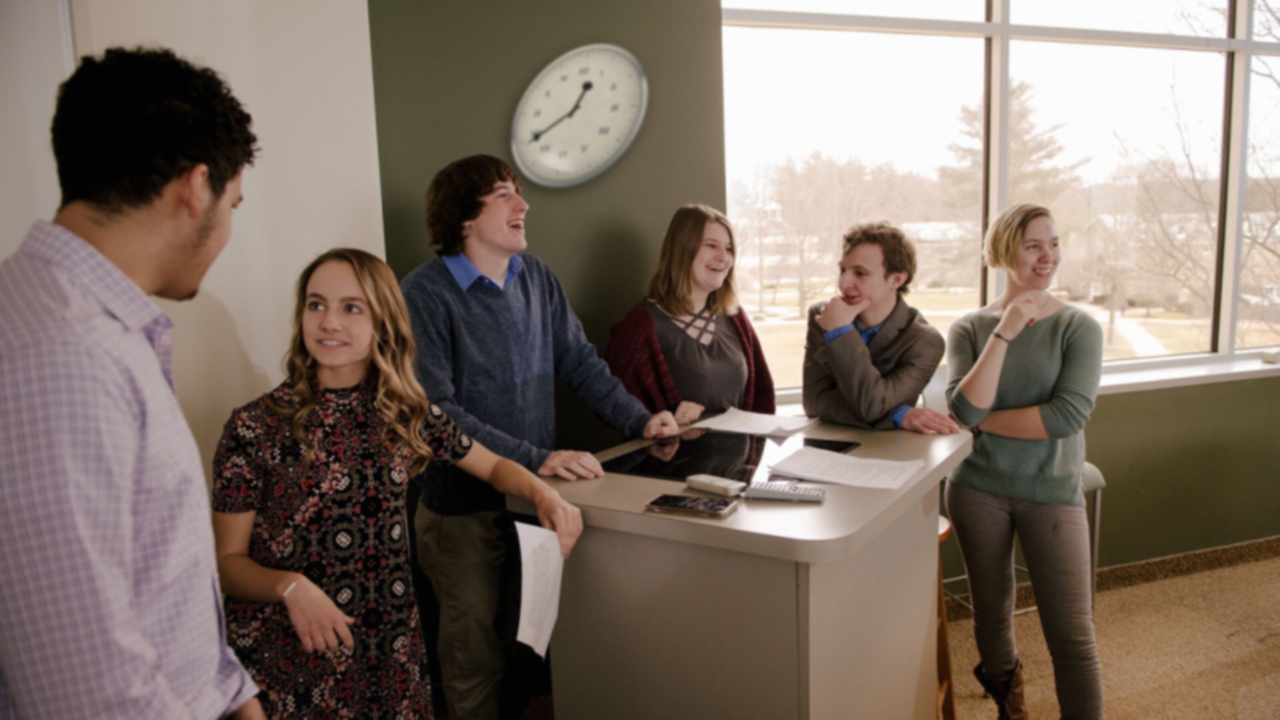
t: h=12 m=39
